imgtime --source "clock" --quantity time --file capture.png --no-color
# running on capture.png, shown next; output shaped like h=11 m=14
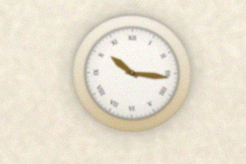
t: h=10 m=16
